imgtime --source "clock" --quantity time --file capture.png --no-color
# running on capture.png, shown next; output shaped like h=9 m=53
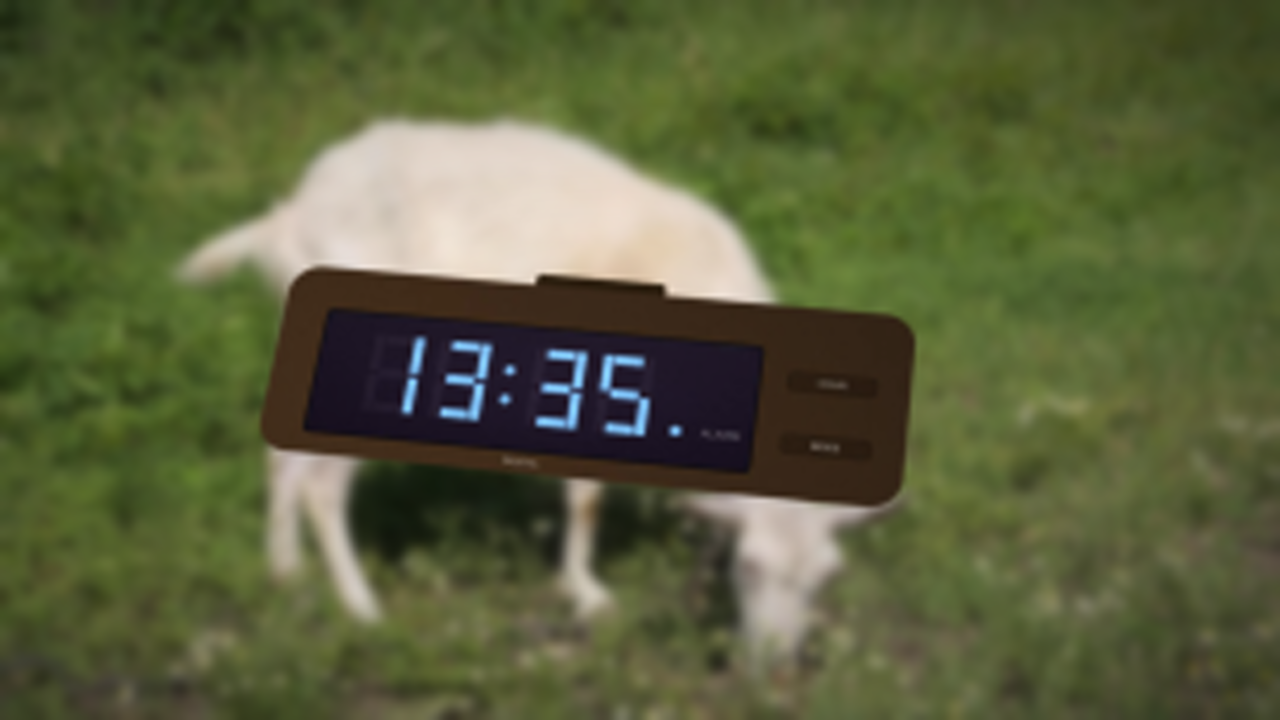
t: h=13 m=35
